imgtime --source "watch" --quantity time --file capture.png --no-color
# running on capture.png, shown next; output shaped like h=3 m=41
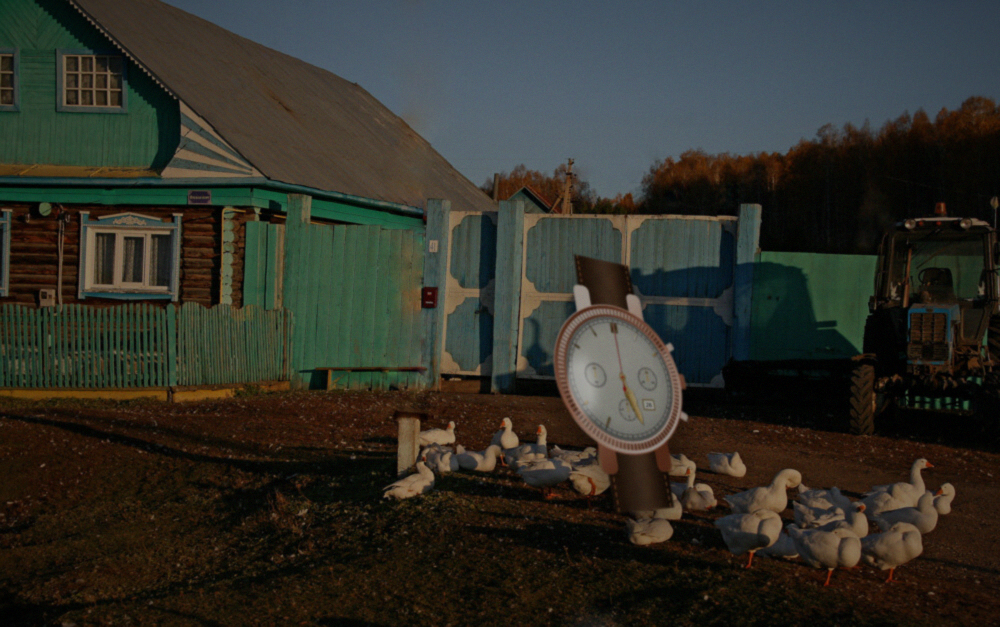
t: h=5 m=27
